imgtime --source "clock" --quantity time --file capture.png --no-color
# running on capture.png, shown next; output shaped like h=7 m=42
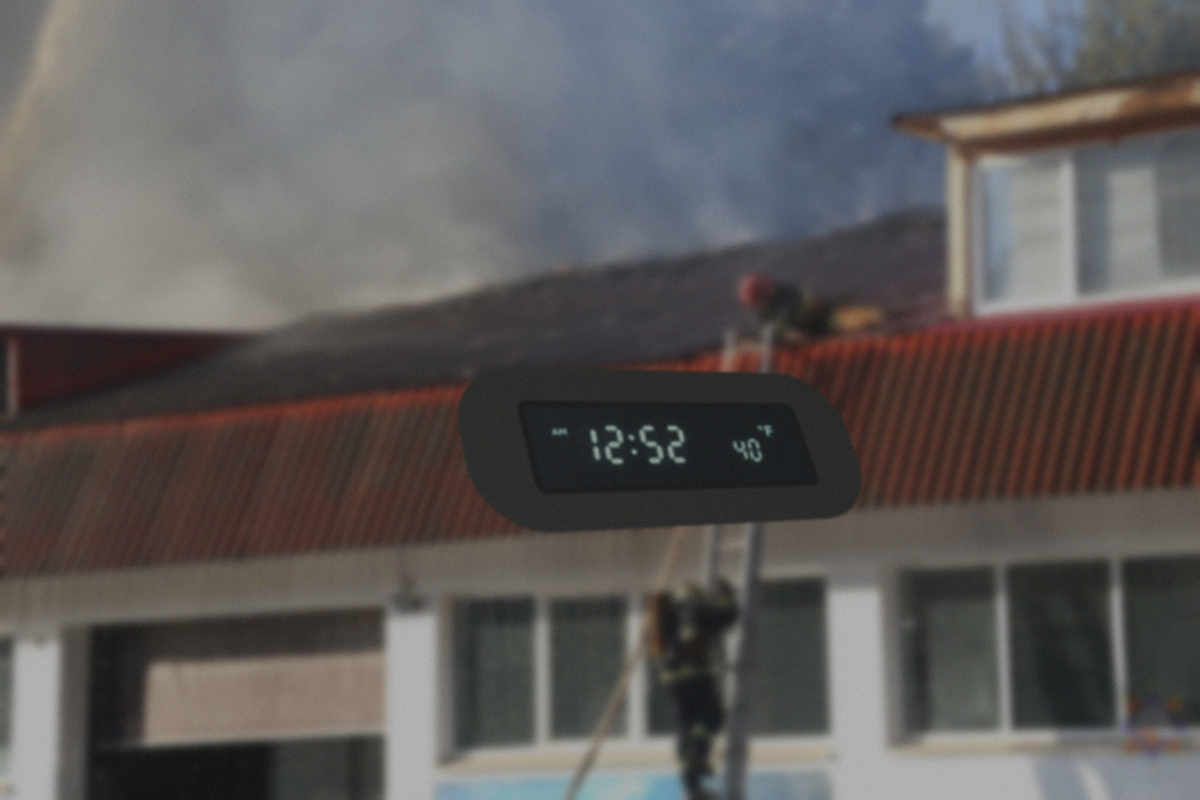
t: h=12 m=52
